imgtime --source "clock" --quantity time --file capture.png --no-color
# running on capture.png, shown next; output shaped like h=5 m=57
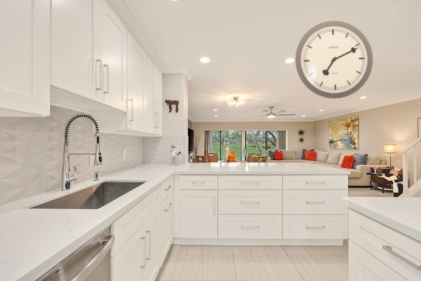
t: h=7 m=11
